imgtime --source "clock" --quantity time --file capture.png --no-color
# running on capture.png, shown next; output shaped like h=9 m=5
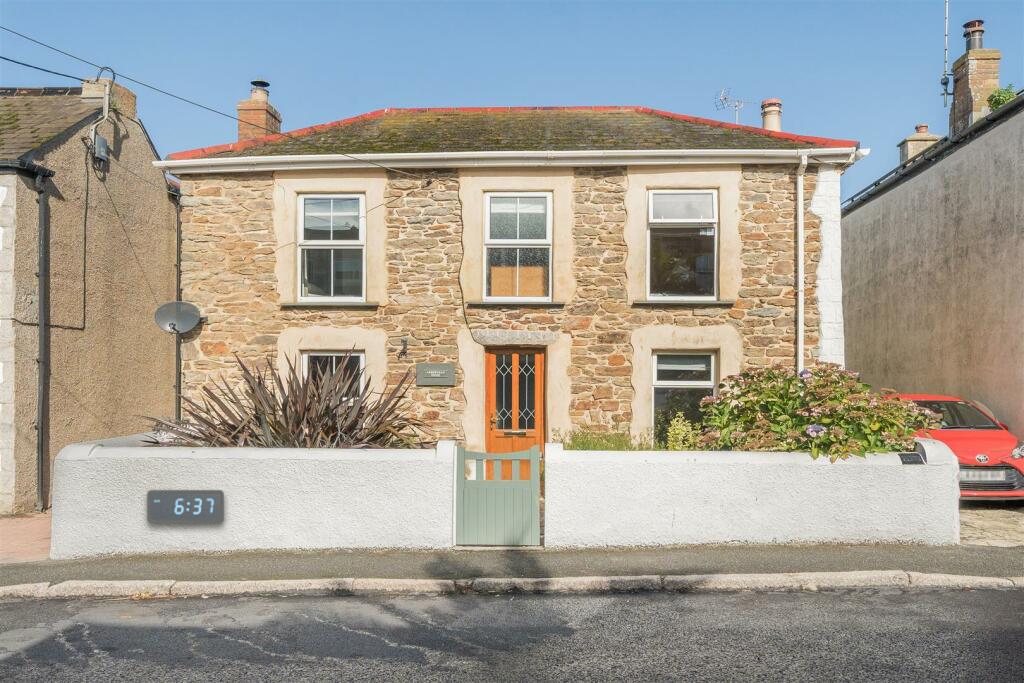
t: h=6 m=37
